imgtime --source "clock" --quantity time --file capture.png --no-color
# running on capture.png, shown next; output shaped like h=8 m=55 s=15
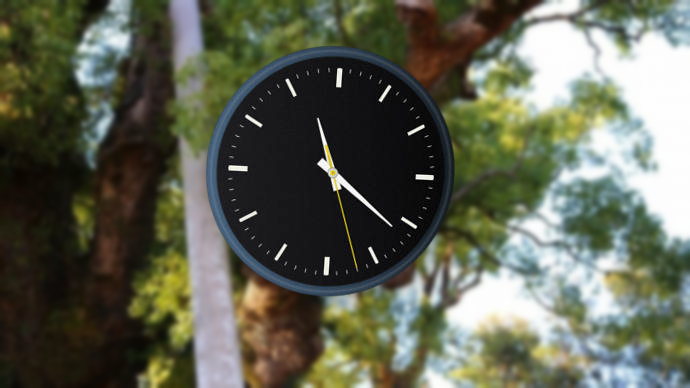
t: h=11 m=21 s=27
